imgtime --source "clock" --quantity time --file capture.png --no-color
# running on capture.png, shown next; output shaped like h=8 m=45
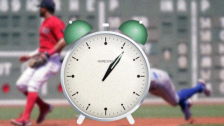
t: h=1 m=6
